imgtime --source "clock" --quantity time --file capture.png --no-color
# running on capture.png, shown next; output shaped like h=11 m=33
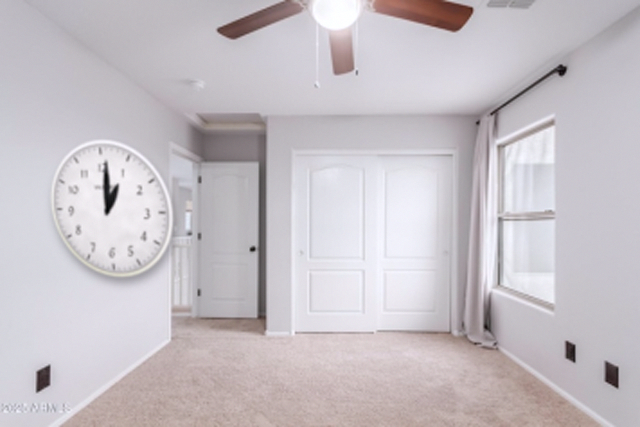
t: h=1 m=1
